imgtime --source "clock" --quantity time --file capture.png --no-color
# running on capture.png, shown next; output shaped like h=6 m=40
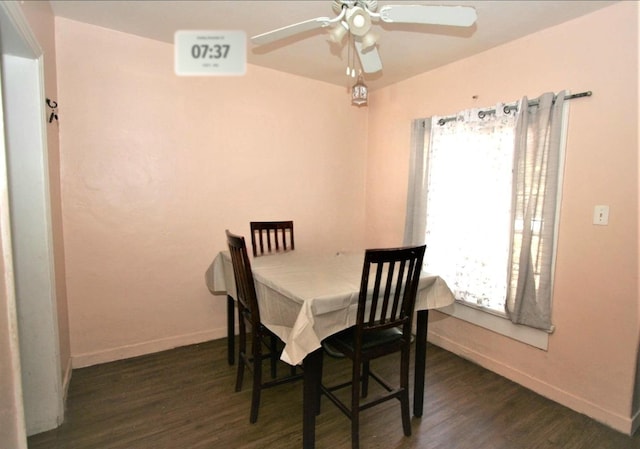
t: h=7 m=37
